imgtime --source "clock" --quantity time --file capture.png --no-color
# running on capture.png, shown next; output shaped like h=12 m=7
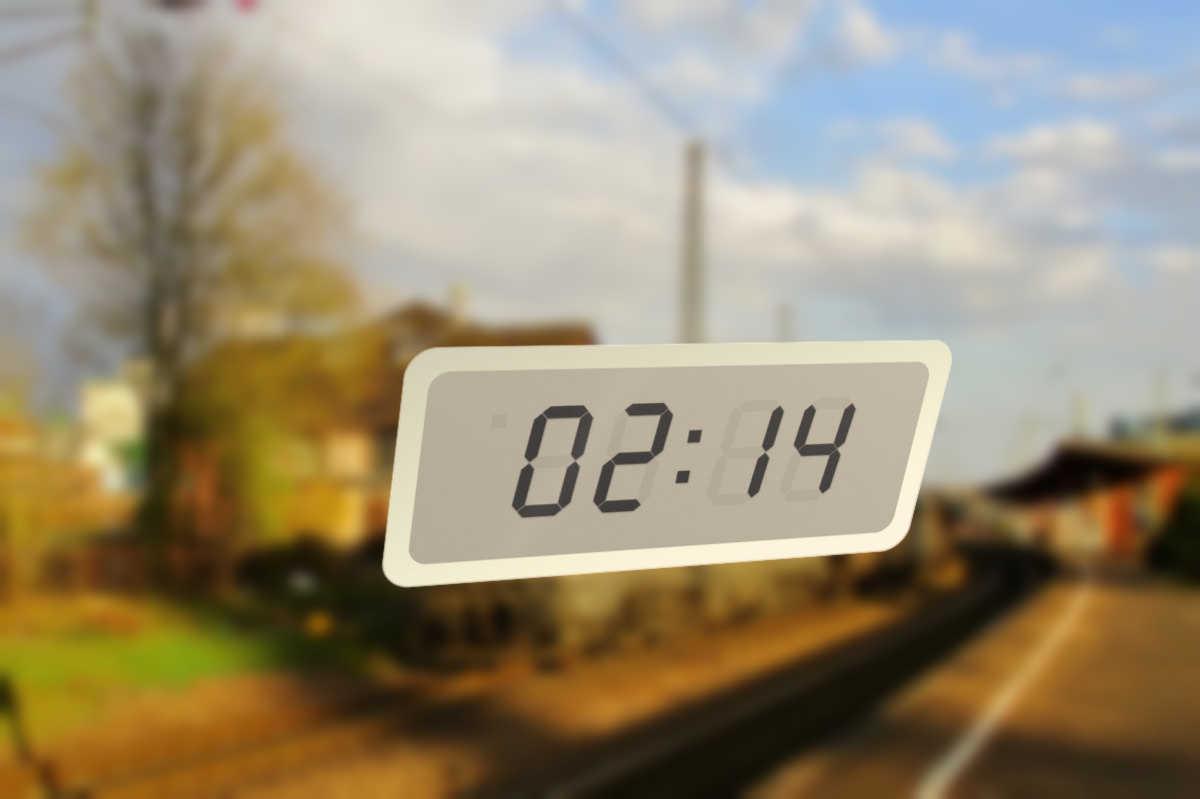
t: h=2 m=14
